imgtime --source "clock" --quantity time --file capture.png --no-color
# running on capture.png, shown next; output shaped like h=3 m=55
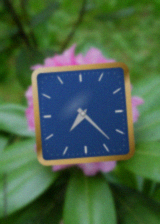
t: h=7 m=23
